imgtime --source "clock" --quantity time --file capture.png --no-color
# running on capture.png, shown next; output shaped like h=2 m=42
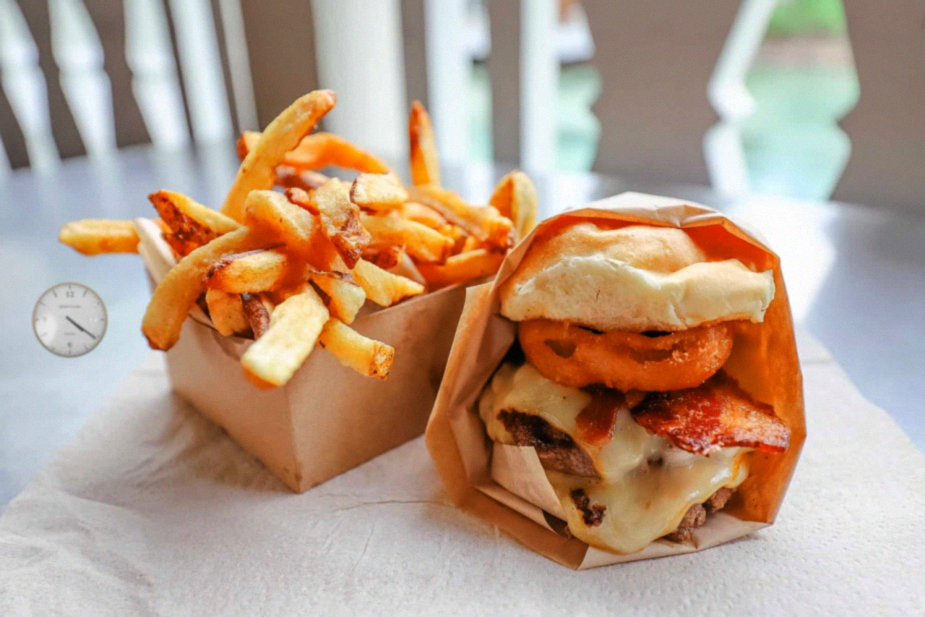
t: h=4 m=21
